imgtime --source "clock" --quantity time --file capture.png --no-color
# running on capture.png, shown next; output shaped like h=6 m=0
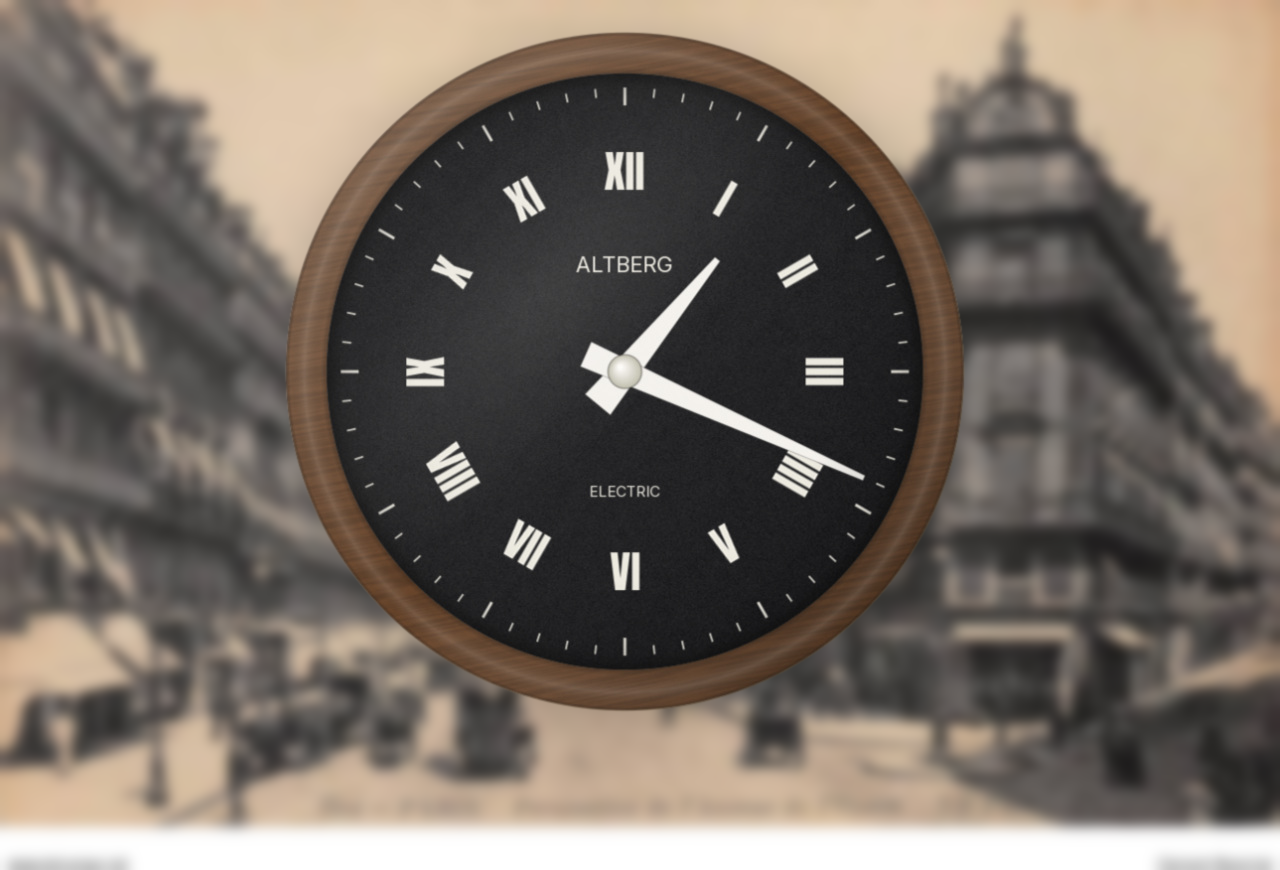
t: h=1 m=19
